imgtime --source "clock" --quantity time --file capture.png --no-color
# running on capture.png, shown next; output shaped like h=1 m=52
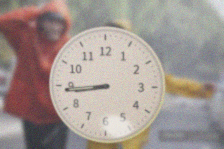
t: h=8 m=44
